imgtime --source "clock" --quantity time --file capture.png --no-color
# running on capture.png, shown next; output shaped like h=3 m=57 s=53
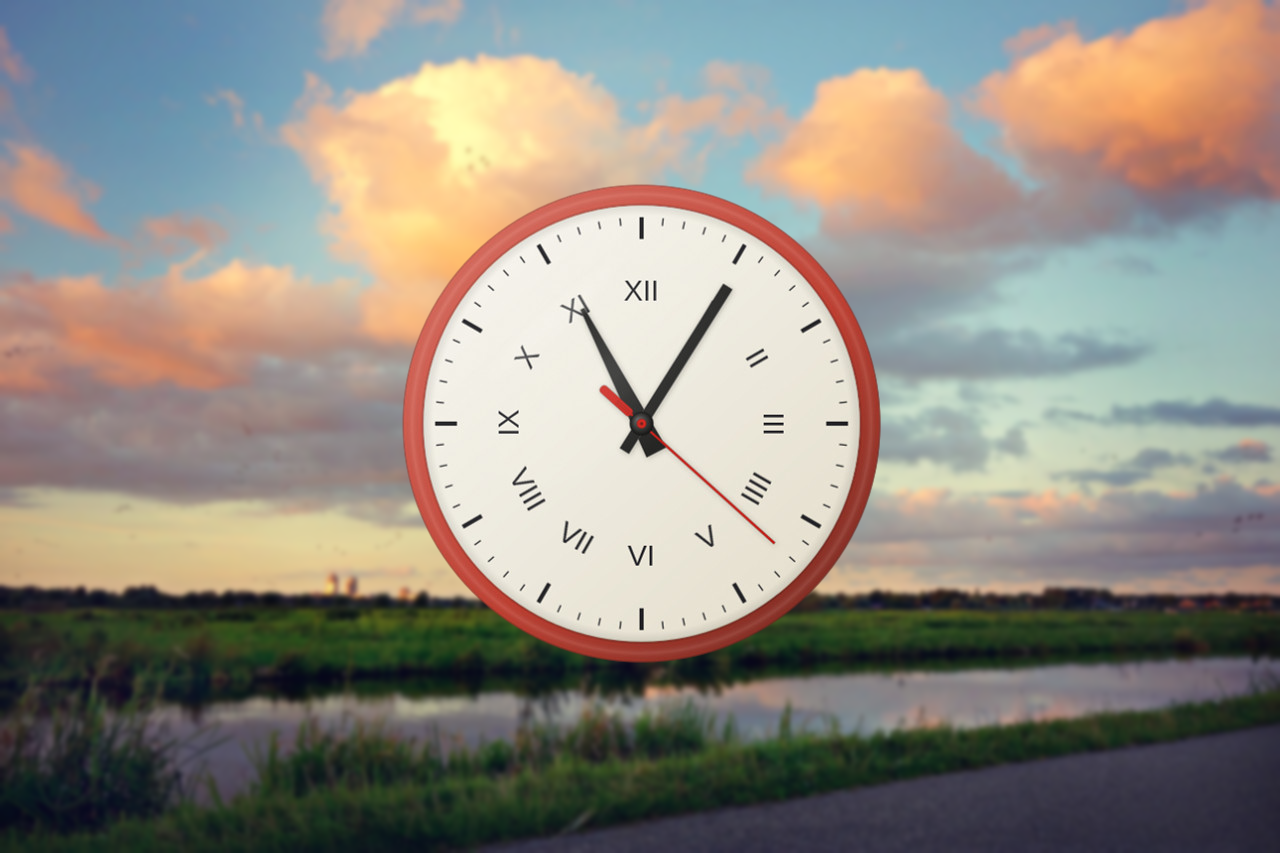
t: h=11 m=5 s=22
